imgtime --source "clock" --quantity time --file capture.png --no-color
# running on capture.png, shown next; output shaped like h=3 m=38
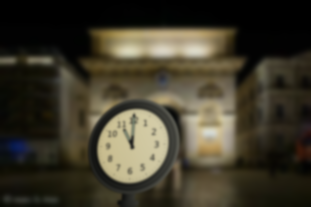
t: h=11 m=0
